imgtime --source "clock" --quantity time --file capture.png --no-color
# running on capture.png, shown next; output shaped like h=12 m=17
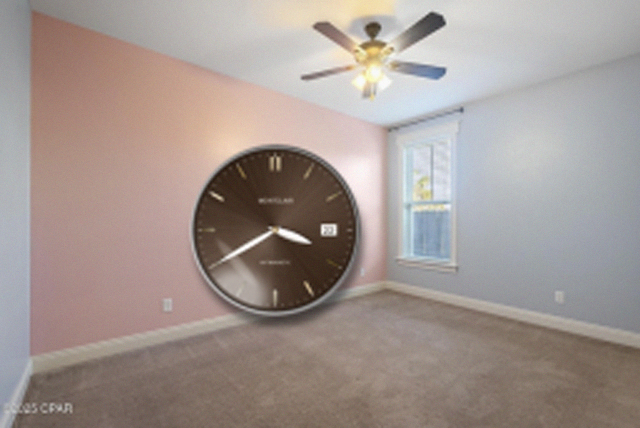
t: h=3 m=40
